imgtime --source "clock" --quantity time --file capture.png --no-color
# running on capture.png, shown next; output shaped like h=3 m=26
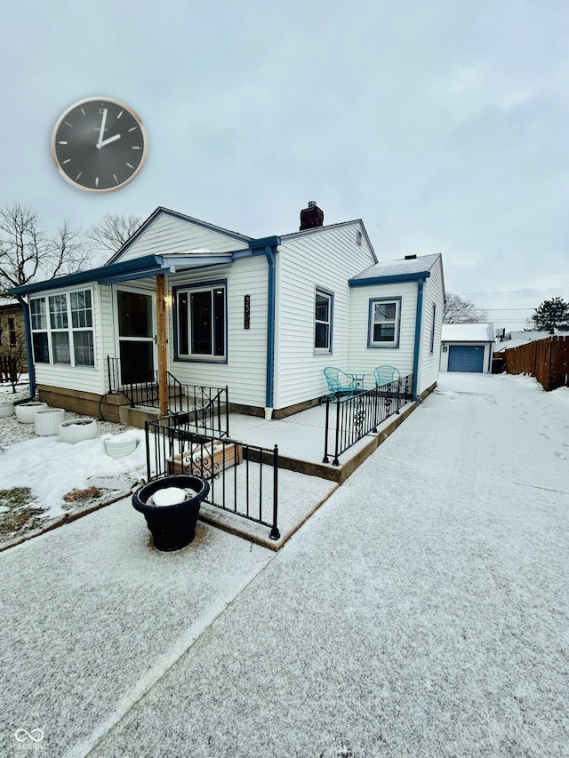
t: h=2 m=1
